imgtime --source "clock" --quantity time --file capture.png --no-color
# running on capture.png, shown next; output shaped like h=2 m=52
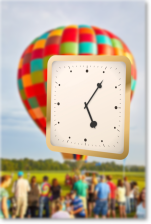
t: h=5 m=6
